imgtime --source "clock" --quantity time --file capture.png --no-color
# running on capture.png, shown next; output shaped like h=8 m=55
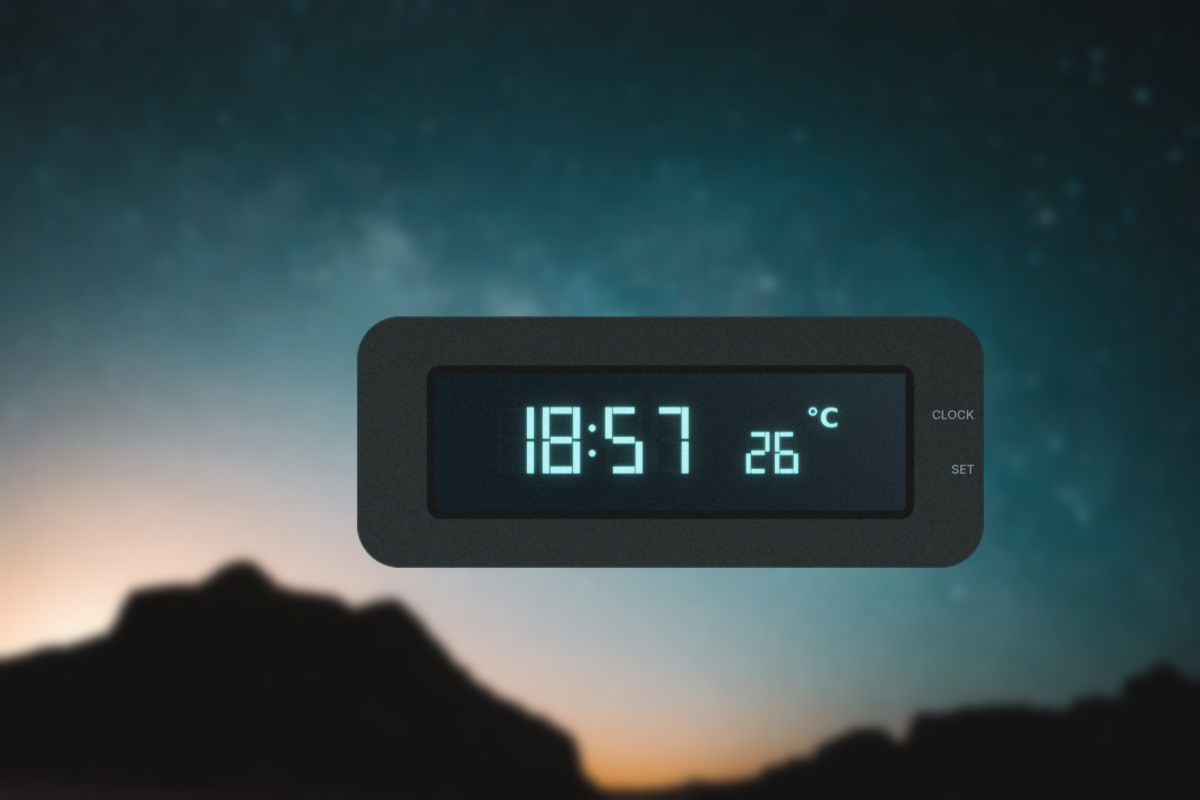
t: h=18 m=57
